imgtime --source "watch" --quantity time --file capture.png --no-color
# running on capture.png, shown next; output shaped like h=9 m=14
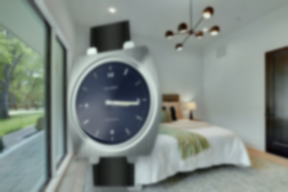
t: h=3 m=16
